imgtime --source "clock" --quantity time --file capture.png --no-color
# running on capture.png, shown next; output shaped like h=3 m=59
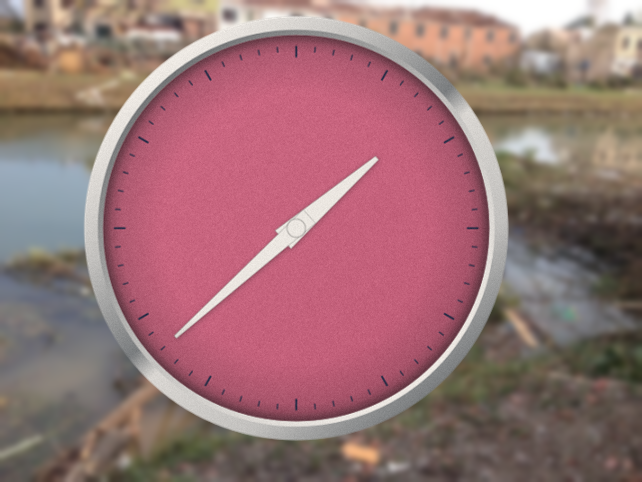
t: h=1 m=38
